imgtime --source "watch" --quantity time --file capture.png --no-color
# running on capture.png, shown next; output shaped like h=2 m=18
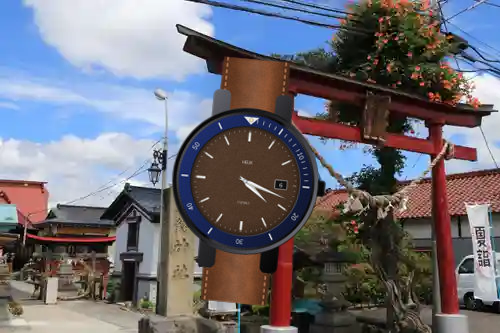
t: h=4 m=18
